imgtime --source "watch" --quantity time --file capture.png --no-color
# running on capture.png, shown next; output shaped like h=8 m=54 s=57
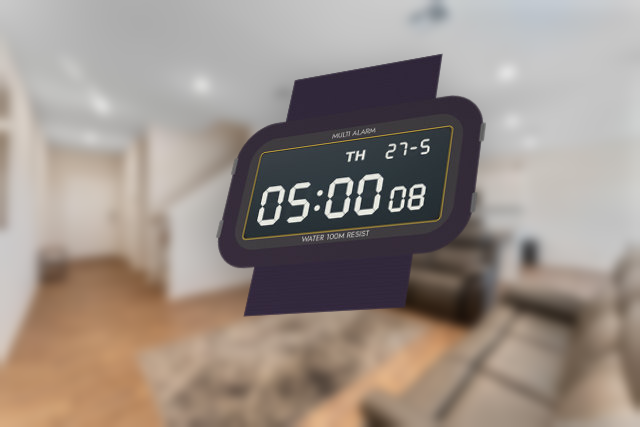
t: h=5 m=0 s=8
